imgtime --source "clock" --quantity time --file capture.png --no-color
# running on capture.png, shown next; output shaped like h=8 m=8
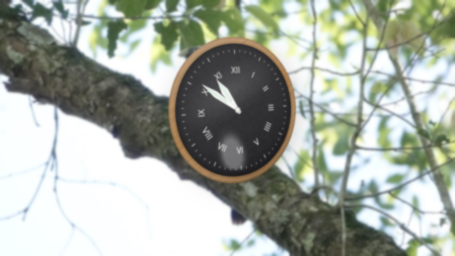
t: h=10 m=51
